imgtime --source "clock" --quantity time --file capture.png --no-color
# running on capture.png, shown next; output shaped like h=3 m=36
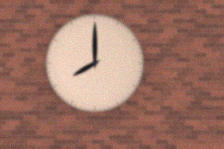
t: h=8 m=0
